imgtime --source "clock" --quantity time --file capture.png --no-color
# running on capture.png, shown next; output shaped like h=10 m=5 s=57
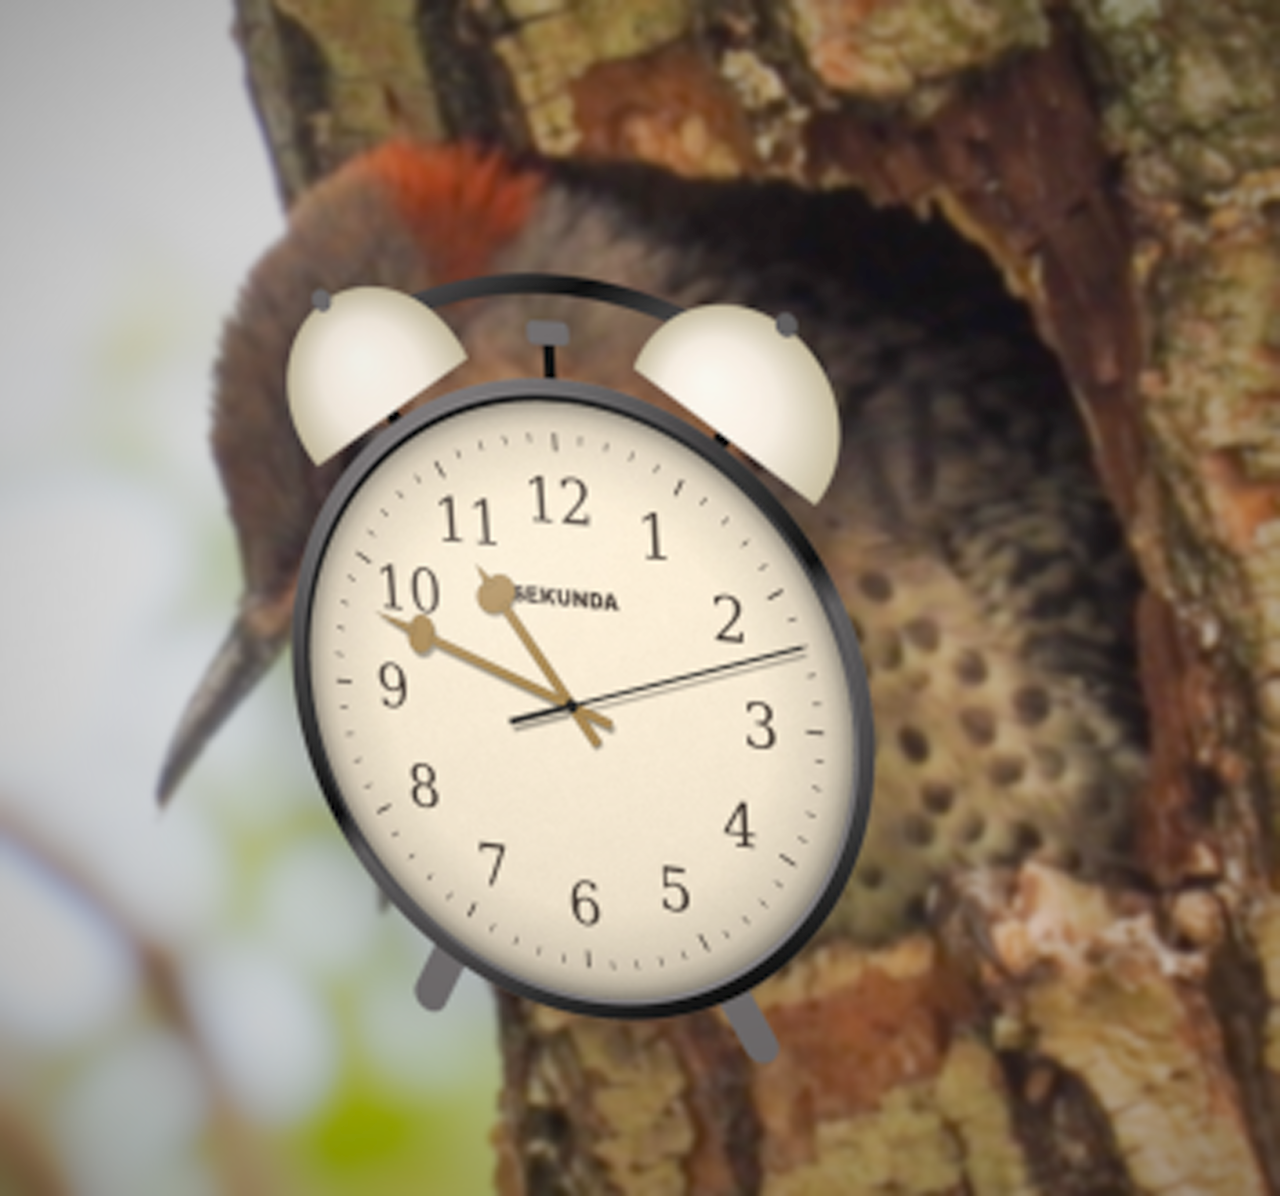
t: h=10 m=48 s=12
